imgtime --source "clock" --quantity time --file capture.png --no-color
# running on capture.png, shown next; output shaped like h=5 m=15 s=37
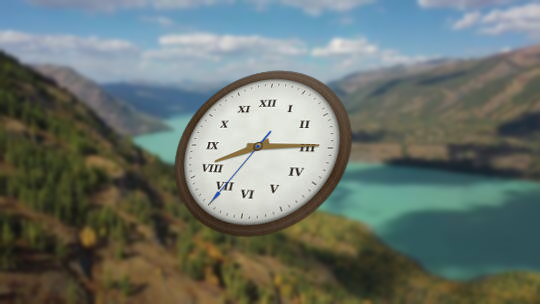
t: h=8 m=14 s=35
